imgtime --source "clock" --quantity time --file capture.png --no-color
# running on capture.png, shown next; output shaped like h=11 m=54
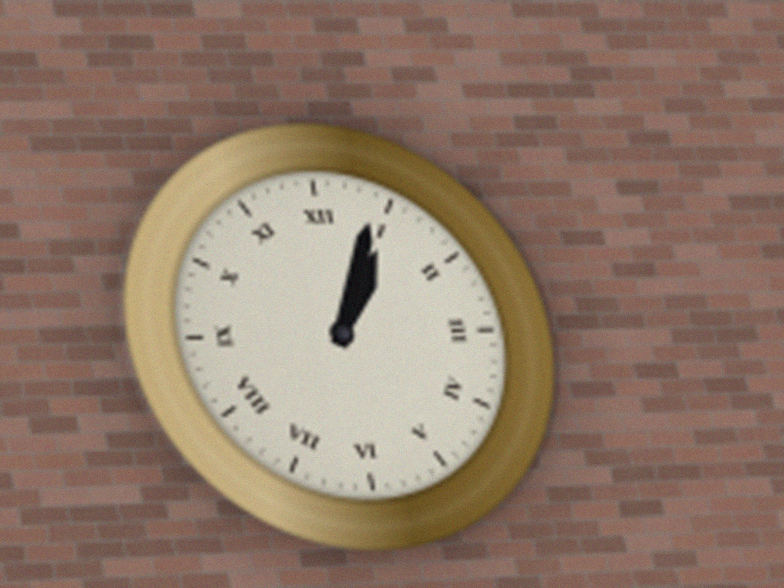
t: h=1 m=4
